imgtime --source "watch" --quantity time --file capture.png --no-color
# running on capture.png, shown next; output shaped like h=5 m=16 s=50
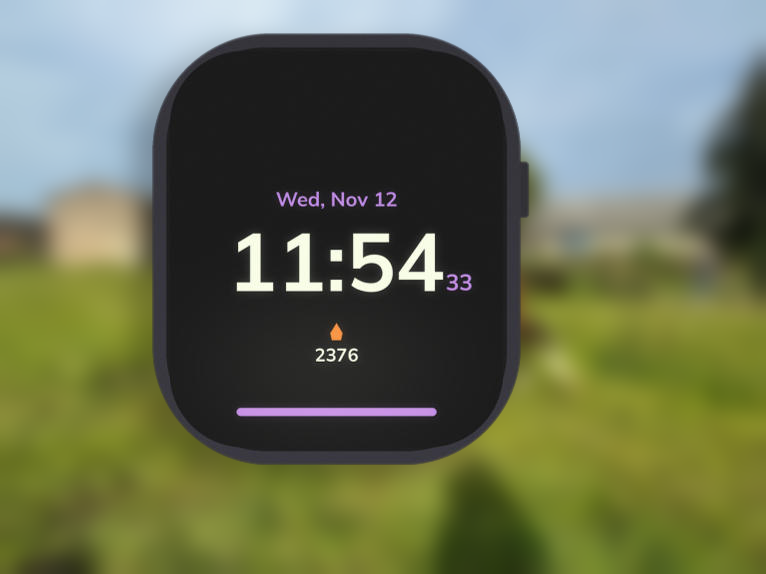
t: h=11 m=54 s=33
